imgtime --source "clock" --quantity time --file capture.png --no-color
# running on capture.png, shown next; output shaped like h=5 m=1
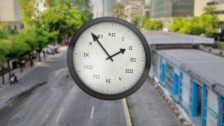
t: h=1 m=53
